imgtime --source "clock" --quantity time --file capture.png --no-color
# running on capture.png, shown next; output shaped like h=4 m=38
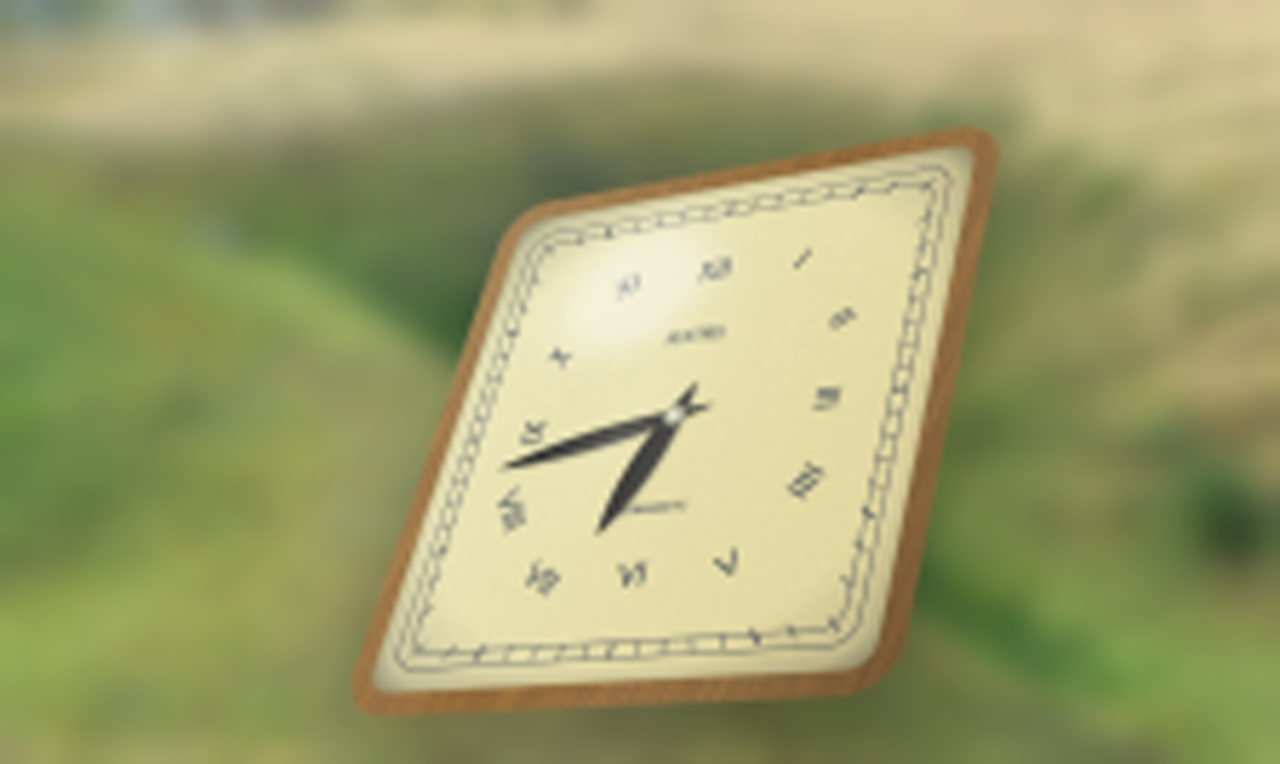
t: h=6 m=43
